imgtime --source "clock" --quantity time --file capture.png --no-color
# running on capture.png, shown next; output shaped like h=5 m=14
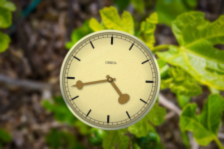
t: h=4 m=43
